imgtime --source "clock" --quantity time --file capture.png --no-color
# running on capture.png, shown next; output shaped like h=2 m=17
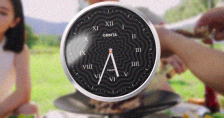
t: h=5 m=34
